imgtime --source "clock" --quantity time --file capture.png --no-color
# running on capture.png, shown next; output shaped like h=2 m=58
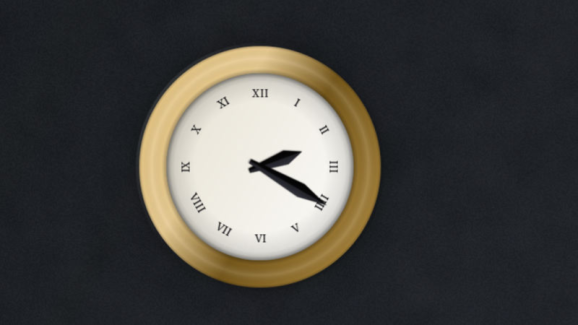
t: h=2 m=20
